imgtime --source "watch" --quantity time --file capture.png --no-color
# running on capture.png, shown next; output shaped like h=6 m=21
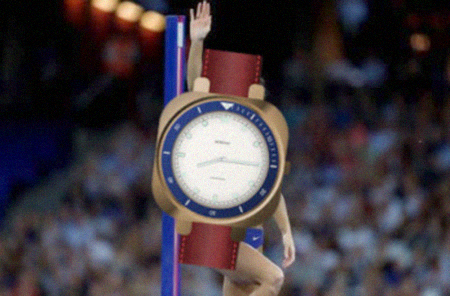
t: h=8 m=15
